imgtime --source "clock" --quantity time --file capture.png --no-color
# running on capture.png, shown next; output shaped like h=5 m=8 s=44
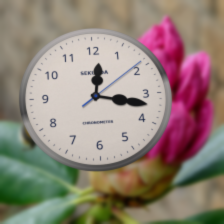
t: h=12 m=17 s=9
